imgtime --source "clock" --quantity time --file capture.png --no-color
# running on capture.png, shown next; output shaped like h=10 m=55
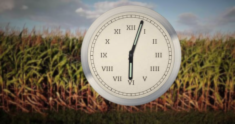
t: h=6 m=3
